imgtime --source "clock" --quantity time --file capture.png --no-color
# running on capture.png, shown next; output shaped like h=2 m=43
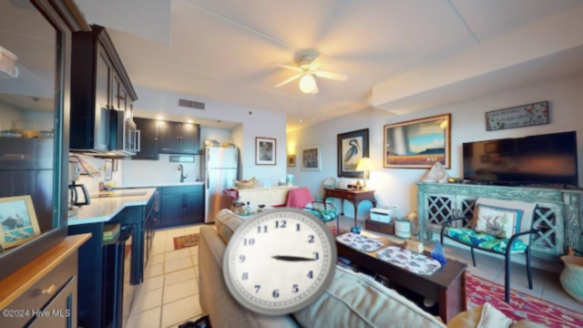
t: h=3 m=16
